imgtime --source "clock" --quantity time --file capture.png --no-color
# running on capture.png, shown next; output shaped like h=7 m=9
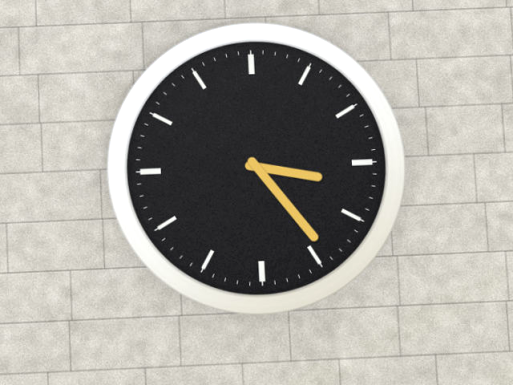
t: h=3 m=24
